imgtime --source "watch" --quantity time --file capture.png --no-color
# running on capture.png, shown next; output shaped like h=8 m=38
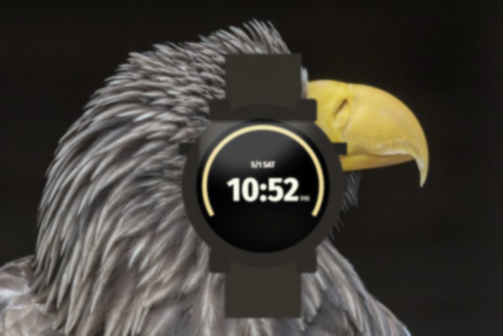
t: h=10 m=52
